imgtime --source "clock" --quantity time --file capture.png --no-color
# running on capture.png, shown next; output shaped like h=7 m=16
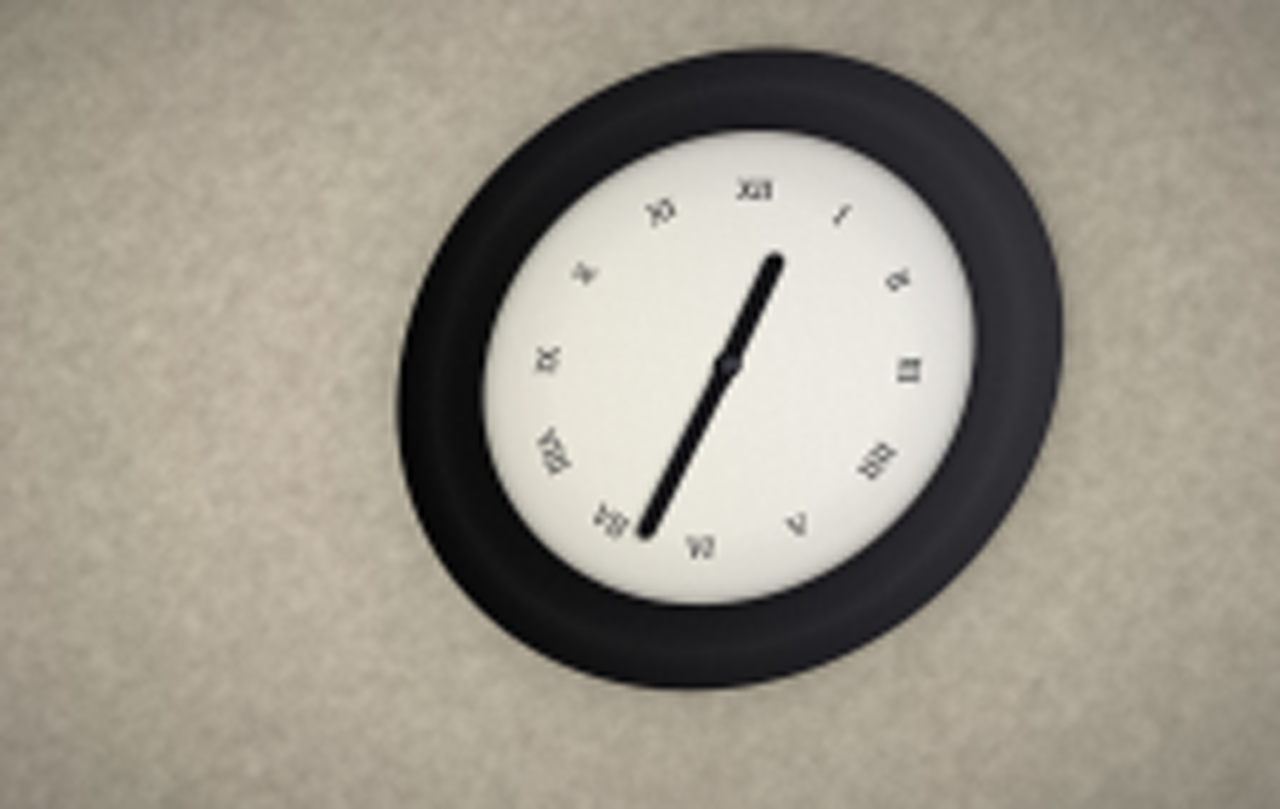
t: h=12 m=33
